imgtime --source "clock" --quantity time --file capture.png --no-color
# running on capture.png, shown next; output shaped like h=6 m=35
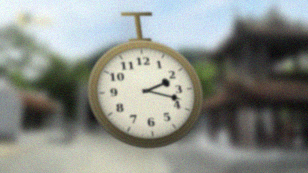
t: h=2 m=18
